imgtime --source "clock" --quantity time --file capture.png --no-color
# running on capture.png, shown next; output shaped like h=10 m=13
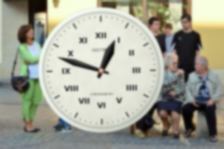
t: h=12 m=48
